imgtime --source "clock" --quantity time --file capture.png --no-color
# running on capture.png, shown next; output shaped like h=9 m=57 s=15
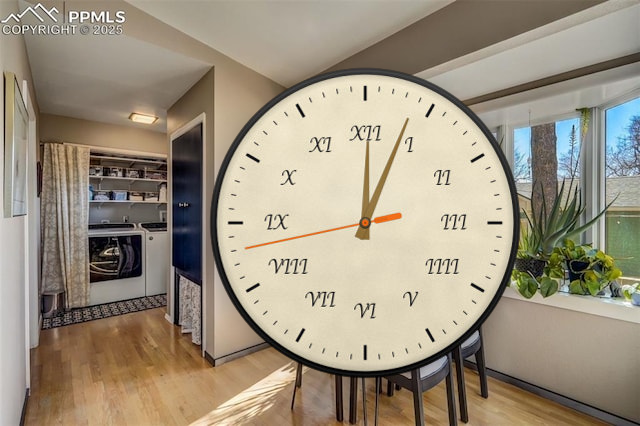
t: h=12 m=3 s=43
